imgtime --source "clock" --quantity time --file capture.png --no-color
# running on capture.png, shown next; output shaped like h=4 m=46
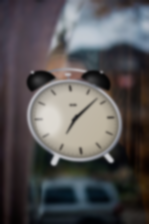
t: h=7 m=8
